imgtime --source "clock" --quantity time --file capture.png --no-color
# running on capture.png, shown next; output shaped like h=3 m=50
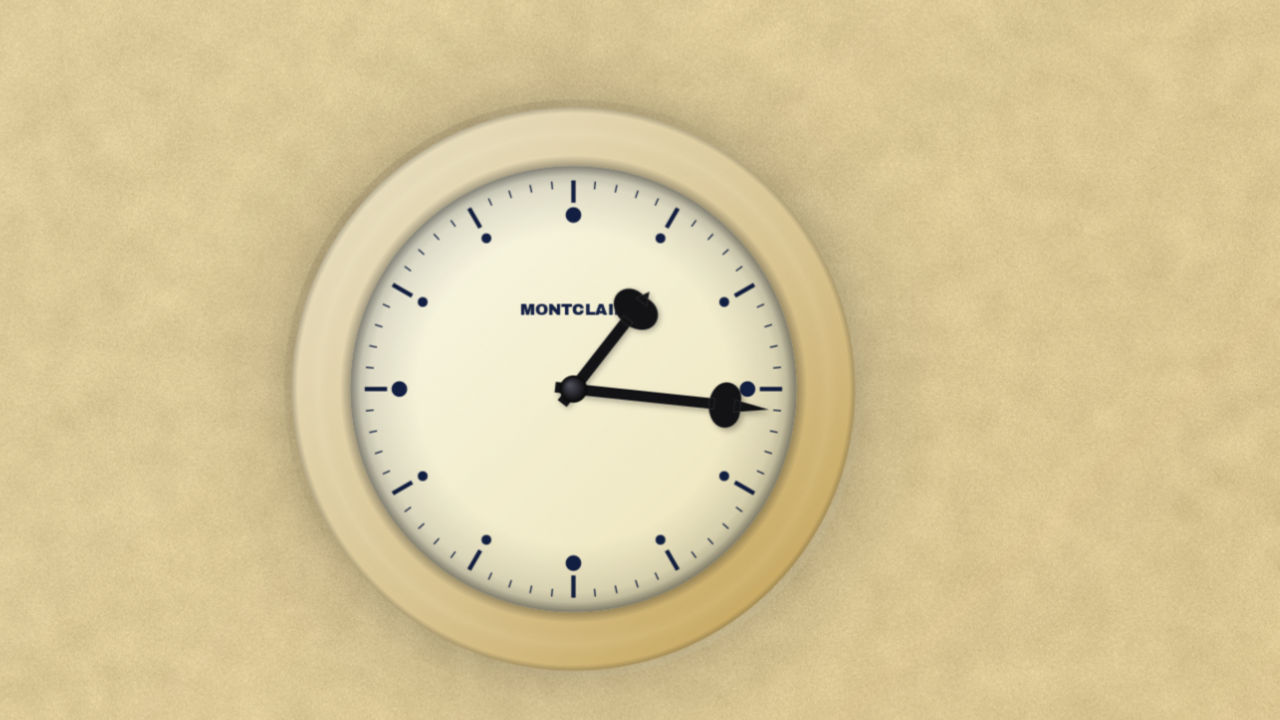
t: h=1 m=16
